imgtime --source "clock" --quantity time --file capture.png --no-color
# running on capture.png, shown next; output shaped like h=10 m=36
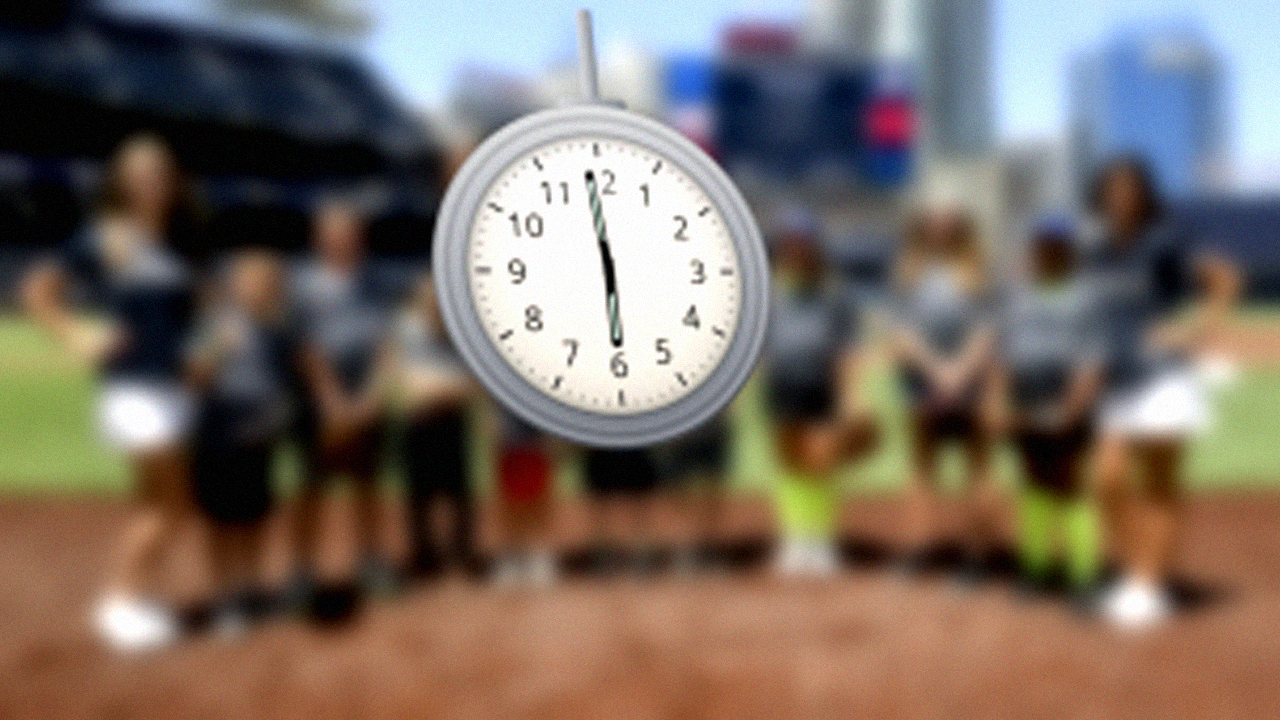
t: h=5 m=59
